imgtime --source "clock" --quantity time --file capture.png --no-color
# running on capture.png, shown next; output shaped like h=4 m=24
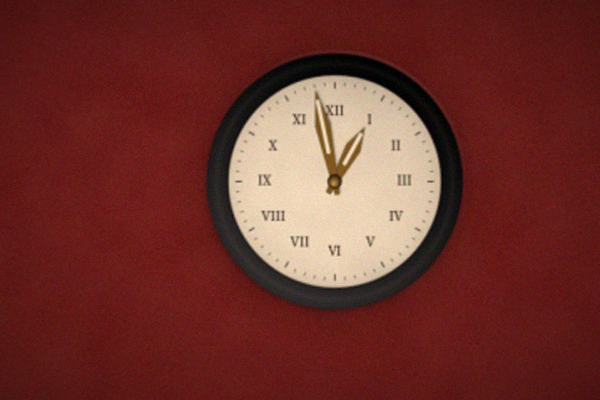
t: h=12 m=58
